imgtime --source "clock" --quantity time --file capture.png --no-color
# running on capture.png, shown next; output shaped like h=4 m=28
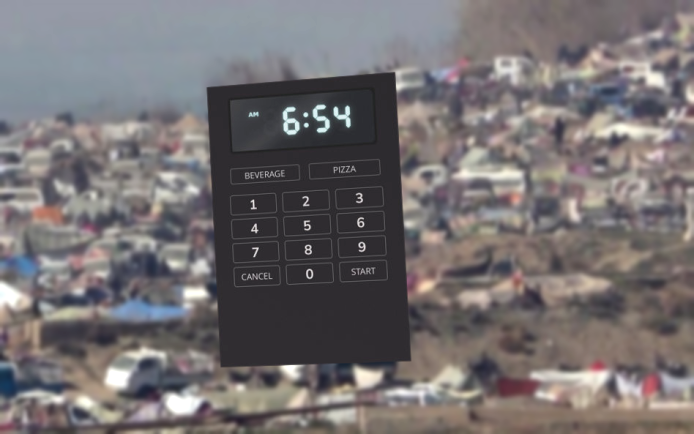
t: h=6 m=54
